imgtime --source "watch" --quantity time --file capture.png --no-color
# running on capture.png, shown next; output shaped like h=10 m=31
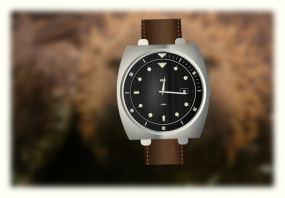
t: h=12 m=16
